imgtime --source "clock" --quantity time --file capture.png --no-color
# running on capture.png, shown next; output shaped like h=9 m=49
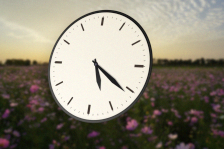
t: h=5 m=21
